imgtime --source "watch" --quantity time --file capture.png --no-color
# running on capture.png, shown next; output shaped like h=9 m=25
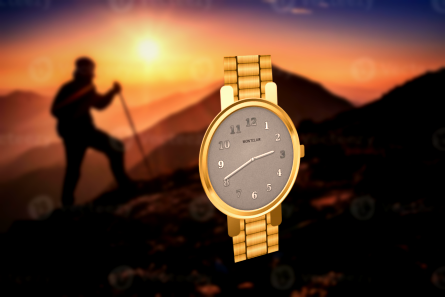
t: h=2 m=41
